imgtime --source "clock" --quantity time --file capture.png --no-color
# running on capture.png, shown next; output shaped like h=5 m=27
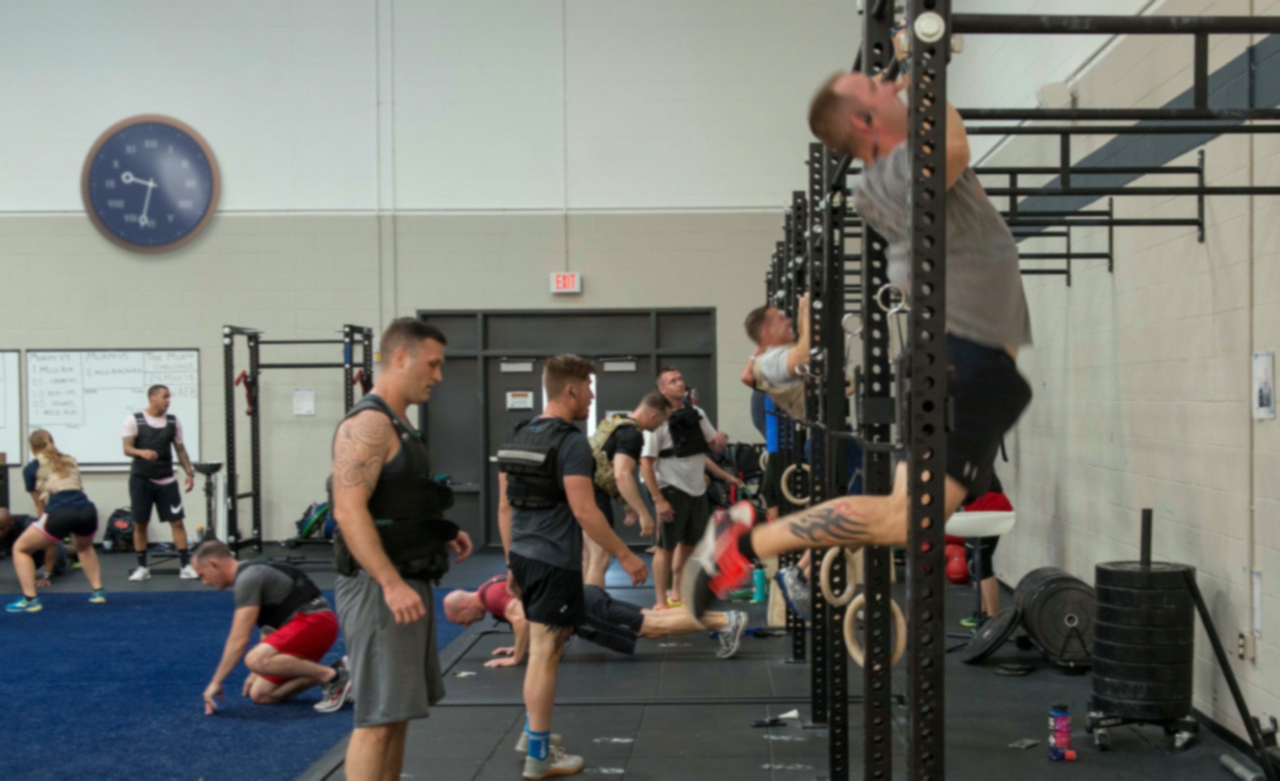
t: h=9 m=32
